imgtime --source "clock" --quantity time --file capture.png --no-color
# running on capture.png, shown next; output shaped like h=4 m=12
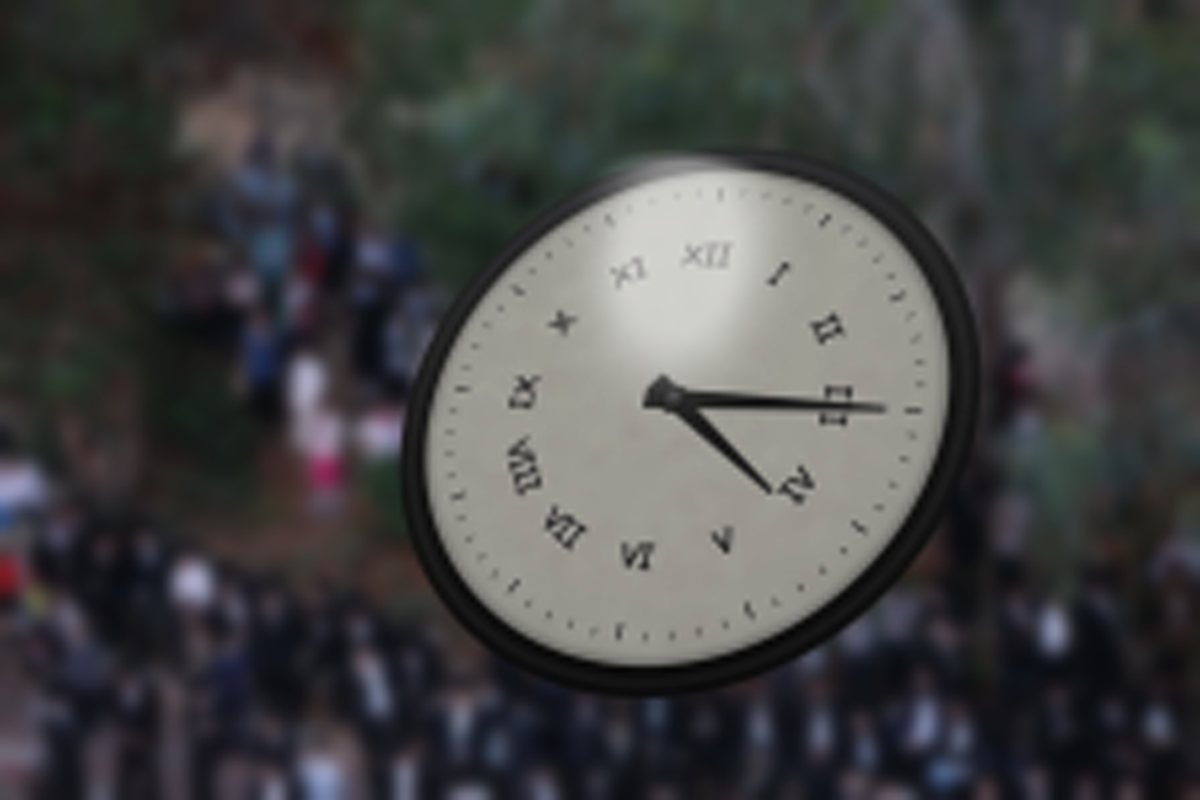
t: h=4 m=15
